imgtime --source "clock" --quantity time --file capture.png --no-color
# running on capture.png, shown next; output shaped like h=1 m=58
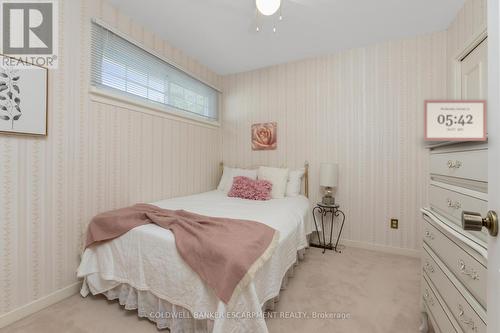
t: h=5 m=42
